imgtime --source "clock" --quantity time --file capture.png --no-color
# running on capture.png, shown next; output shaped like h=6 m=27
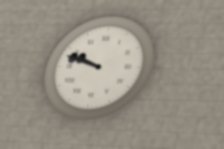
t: h=9 m=48
